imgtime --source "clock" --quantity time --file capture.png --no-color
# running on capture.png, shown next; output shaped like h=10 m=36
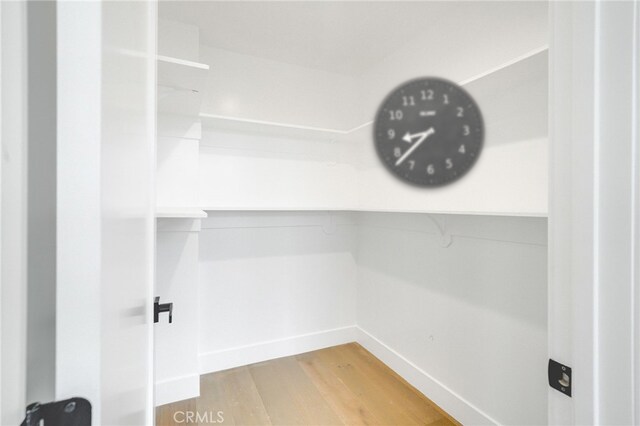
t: h=8 m=38
